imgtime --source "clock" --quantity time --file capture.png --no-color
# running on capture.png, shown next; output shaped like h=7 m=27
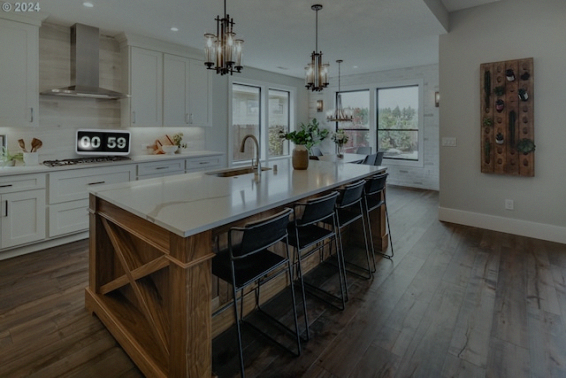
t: h=0 m=59
